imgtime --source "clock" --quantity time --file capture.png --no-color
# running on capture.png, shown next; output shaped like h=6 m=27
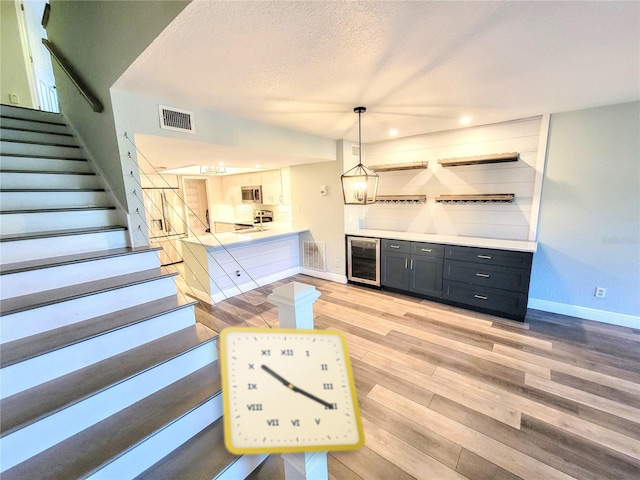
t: h=10 m=20
